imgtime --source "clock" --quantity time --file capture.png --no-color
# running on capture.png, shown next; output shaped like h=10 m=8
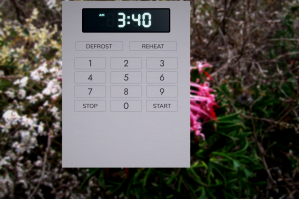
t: h=3 m=40
